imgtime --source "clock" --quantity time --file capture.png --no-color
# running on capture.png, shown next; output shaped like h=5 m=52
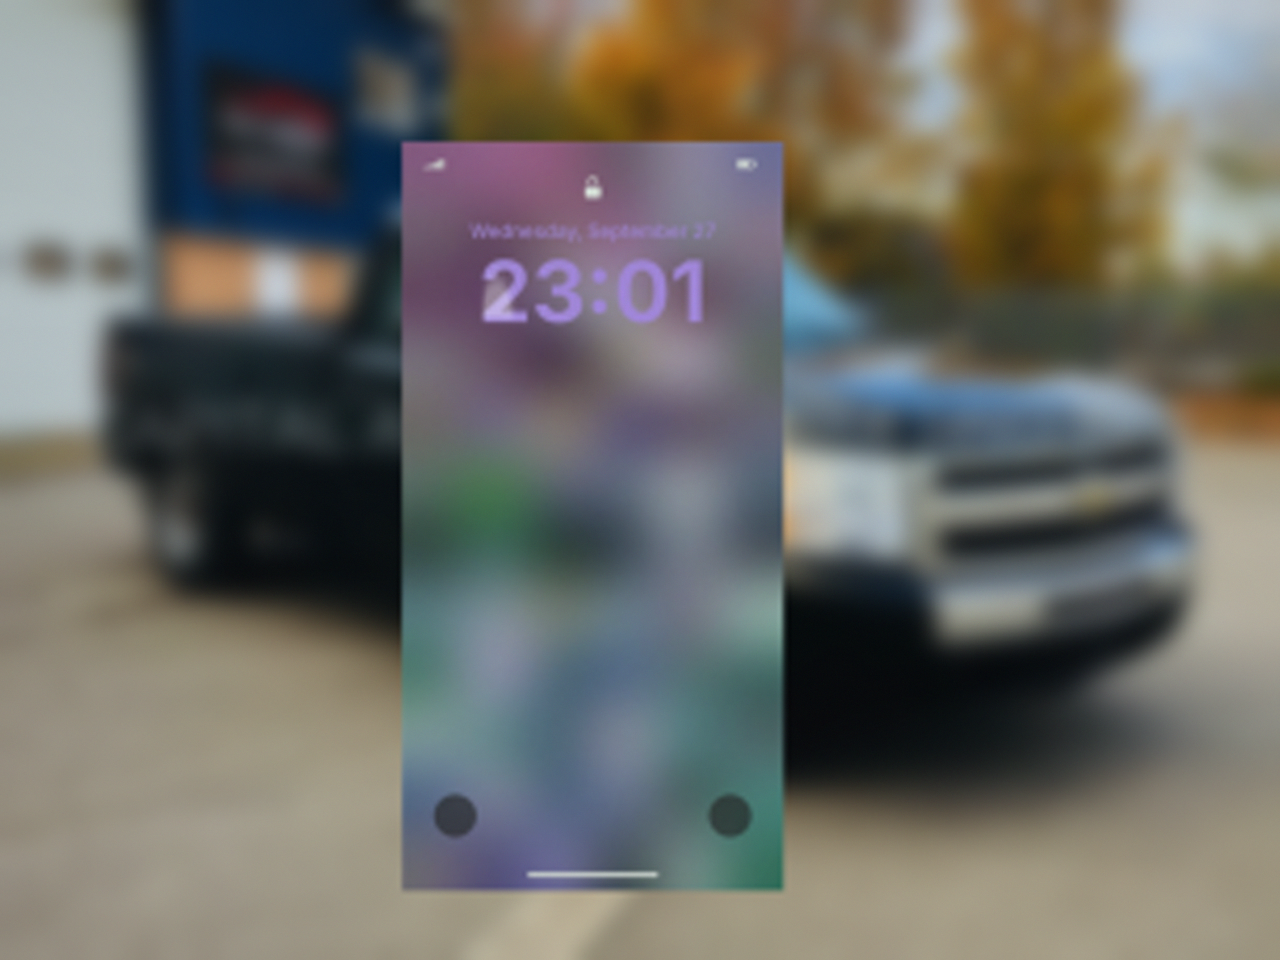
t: h=23 m=1
